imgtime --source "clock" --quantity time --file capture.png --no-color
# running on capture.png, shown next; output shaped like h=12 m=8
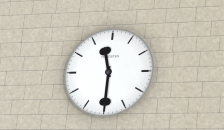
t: h=11 m=30
